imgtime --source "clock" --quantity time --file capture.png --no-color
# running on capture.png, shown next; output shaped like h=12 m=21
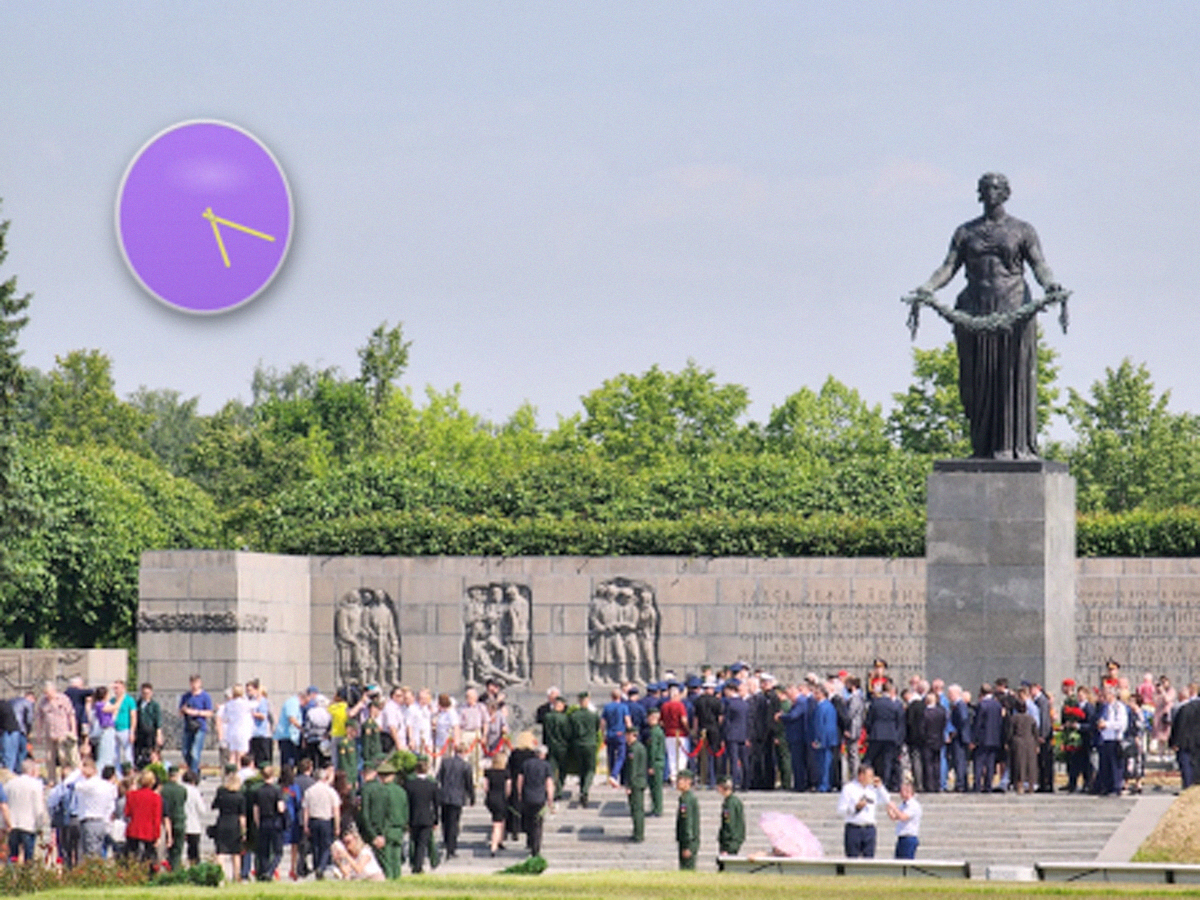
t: h=5 m=18
